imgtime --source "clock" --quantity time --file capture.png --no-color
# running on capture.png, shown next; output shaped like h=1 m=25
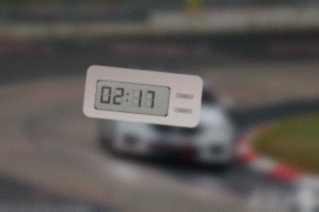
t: h=2 m=17
